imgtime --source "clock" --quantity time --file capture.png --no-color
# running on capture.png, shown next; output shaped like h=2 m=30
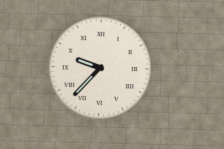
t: h=9 m=37
